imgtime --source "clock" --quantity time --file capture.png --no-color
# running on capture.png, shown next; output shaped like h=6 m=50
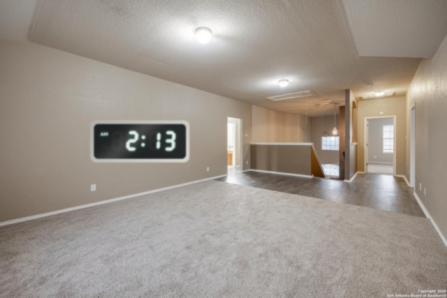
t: h=2 m=13
